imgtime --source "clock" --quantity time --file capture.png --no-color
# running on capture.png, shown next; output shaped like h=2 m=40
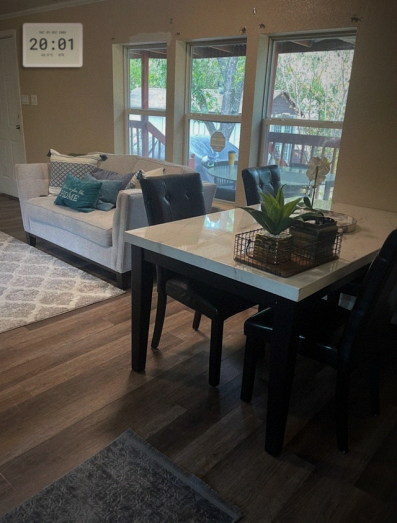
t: h=20 m=1
